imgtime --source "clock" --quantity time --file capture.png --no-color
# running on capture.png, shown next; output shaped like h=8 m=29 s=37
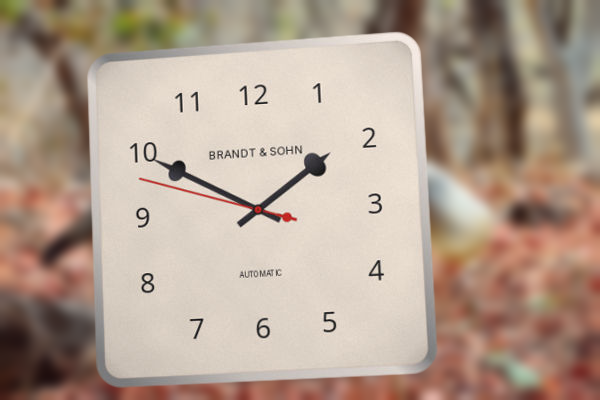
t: h=1 m=49 s=48
